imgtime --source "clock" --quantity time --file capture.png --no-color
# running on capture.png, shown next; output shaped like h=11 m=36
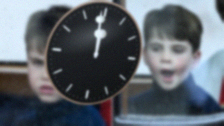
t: h=11 m=59
